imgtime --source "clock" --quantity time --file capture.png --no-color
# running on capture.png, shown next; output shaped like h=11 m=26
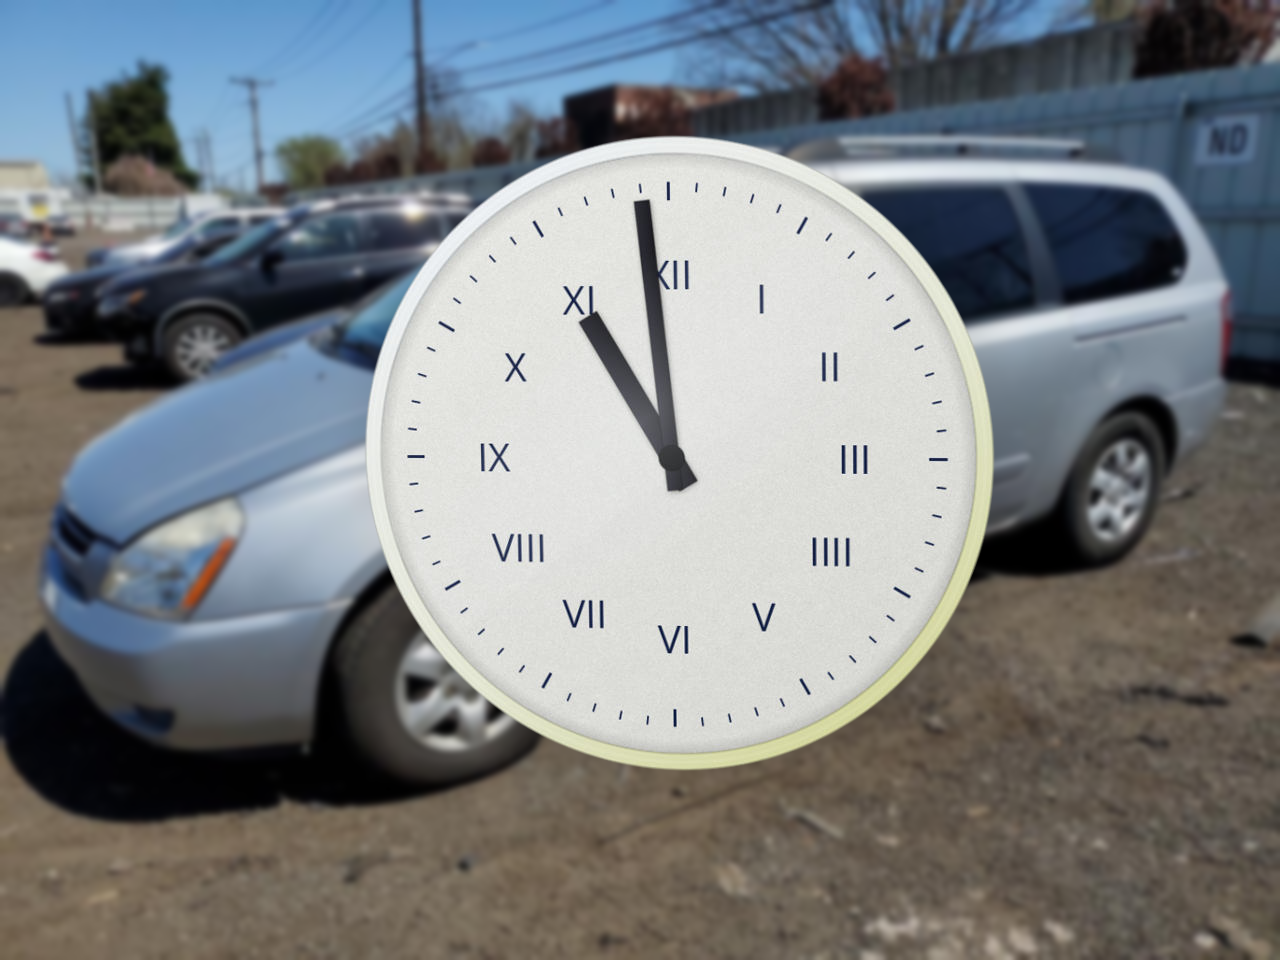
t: h=10 m=59
